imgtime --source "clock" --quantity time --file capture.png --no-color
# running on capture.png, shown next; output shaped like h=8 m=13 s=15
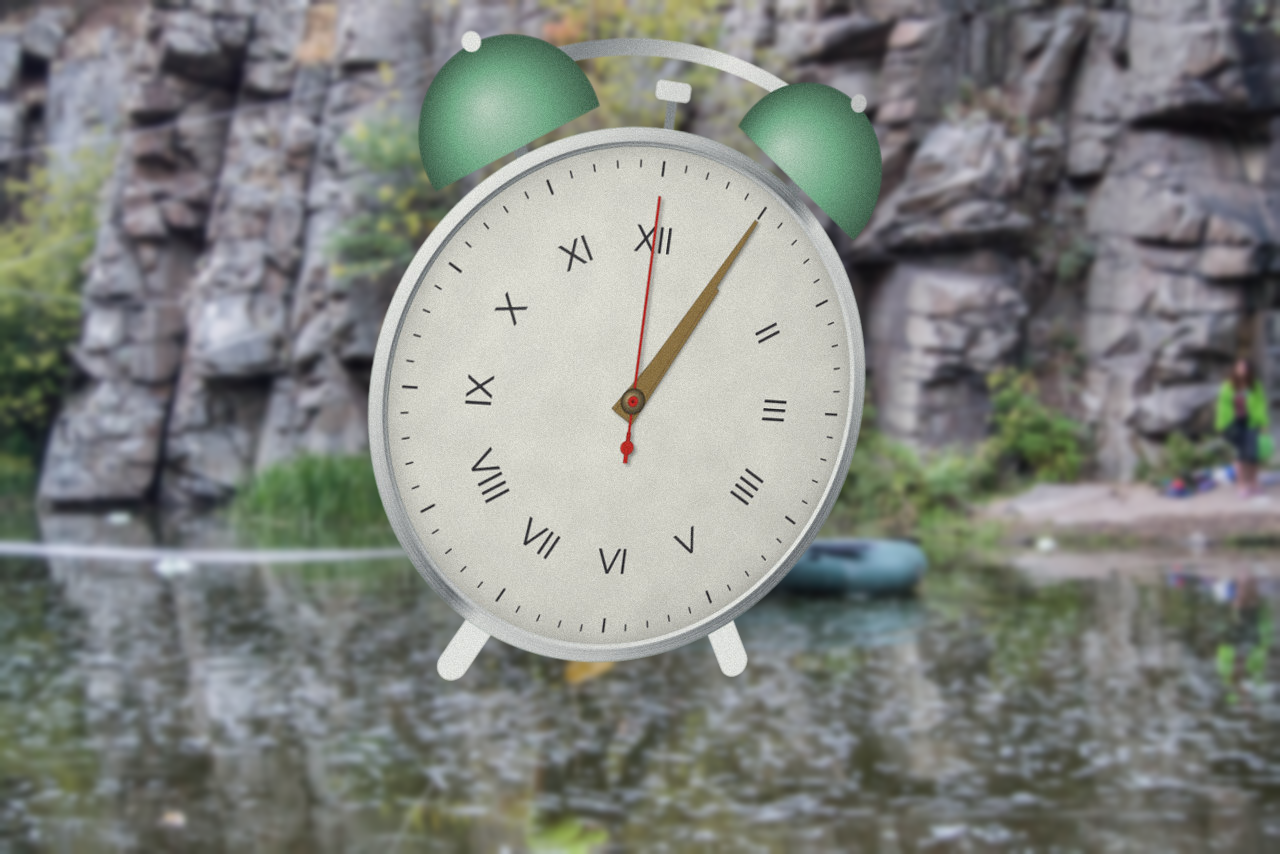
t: h=1 m=5 s=0
